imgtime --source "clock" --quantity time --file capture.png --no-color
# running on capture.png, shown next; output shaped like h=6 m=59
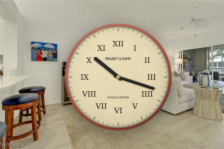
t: h=10 m=18
